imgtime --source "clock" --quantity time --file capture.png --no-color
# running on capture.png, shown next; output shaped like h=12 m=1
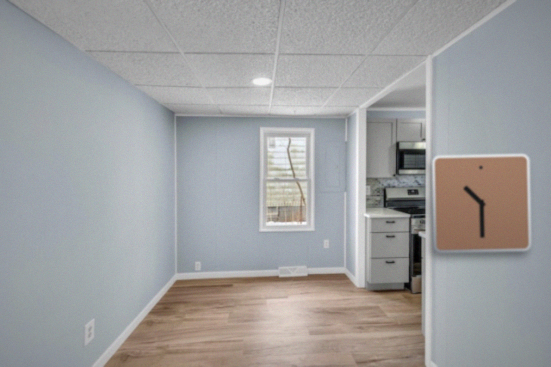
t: h=10 m=30
